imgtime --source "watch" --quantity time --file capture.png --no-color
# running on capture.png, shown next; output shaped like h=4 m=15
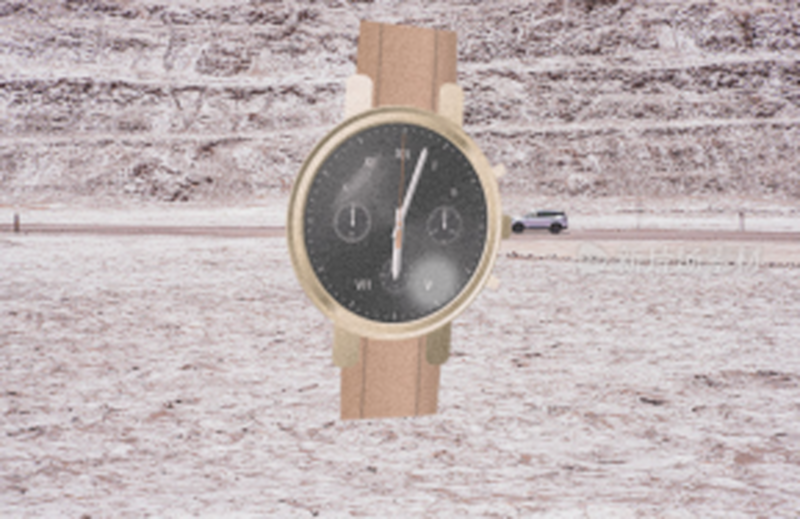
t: h=6 m=3
